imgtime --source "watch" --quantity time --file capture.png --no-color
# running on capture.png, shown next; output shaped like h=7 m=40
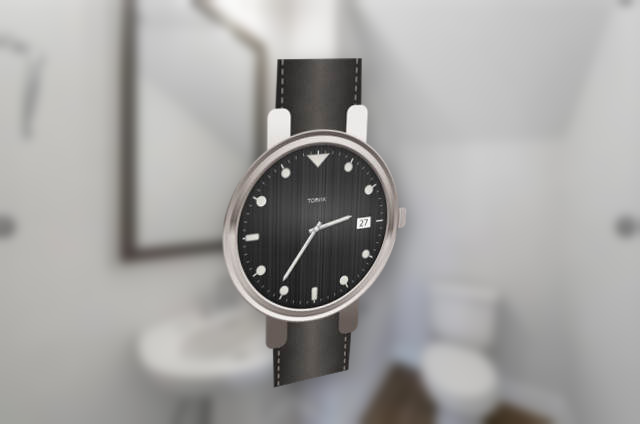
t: h=2 m=36
